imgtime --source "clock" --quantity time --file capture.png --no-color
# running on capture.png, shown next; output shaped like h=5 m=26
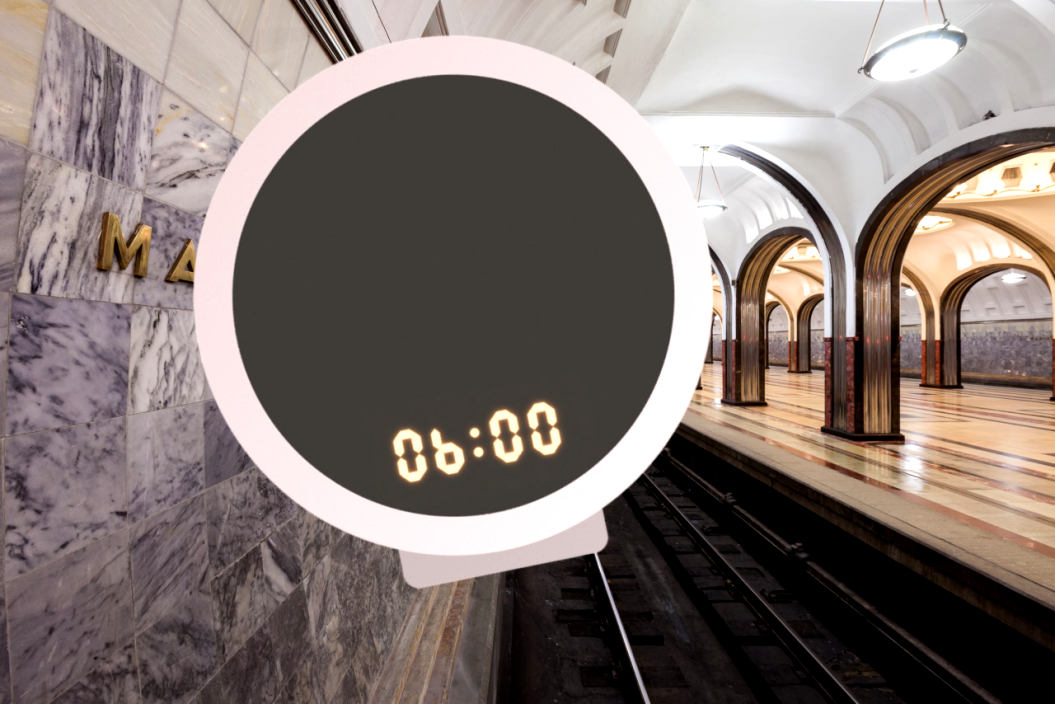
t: h=6 m=0
